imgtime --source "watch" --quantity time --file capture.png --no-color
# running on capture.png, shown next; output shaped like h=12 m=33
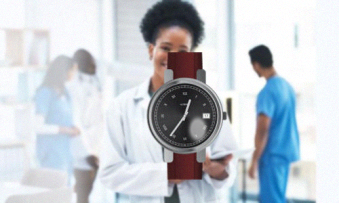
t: h=12 m=36
